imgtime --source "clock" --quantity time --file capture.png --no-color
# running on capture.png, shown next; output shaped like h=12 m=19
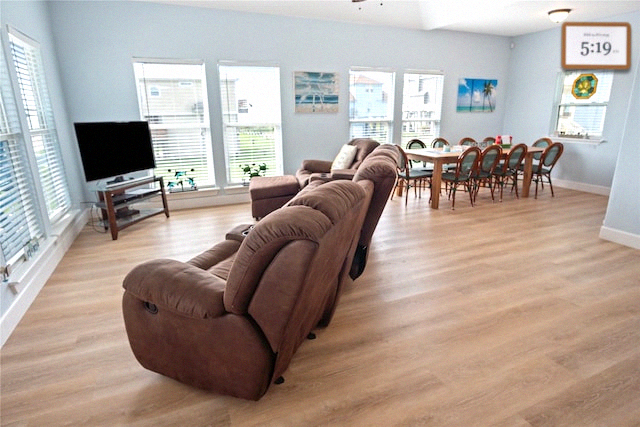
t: h=5 m=19
